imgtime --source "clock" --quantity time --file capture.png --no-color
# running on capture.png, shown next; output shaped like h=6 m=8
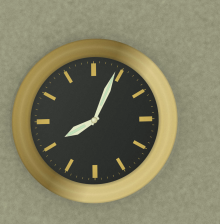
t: h=8 m=4
